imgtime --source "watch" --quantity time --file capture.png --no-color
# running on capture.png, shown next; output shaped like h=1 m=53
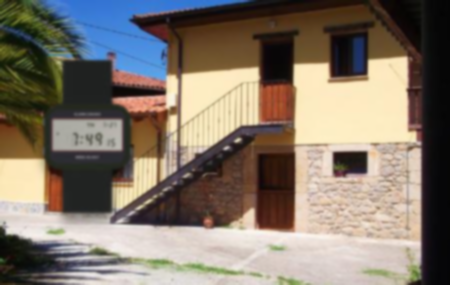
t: h=7 m=49
